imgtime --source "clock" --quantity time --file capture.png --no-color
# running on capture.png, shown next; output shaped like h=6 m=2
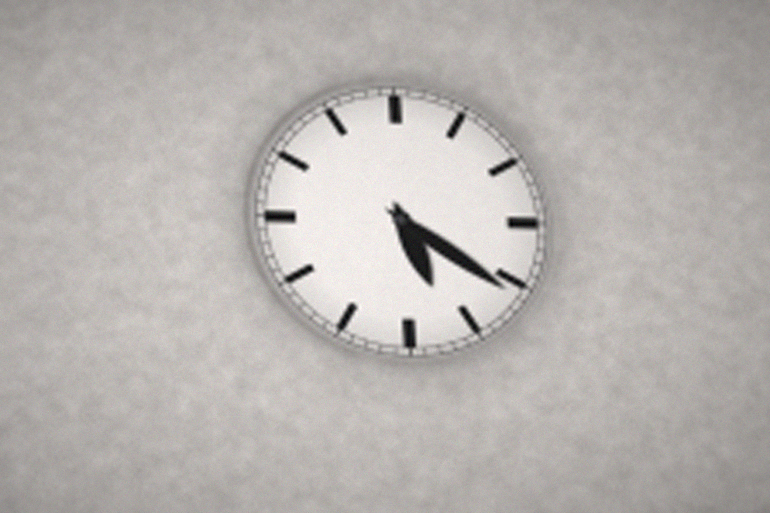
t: h=5 m=21
